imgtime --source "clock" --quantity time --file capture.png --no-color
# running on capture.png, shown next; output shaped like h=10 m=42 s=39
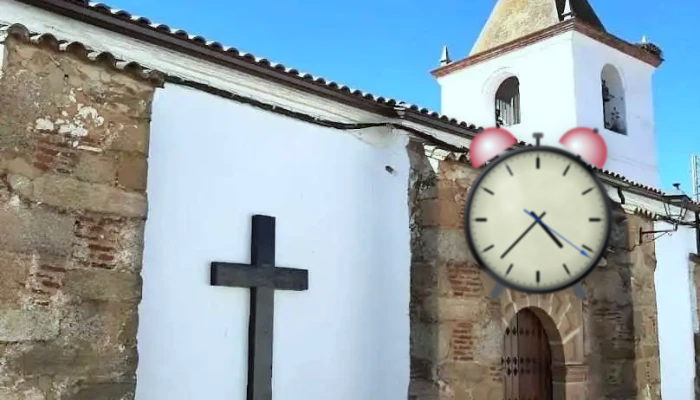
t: h=4 m=37 s=21
